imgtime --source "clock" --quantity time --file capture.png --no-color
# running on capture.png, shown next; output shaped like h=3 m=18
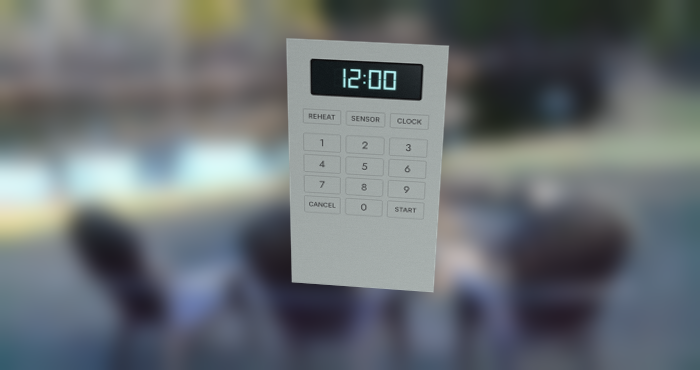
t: h=12 m=0
